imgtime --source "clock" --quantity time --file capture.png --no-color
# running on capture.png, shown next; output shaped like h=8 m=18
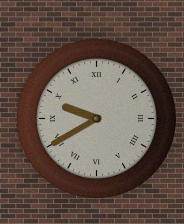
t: h=9 m=40
